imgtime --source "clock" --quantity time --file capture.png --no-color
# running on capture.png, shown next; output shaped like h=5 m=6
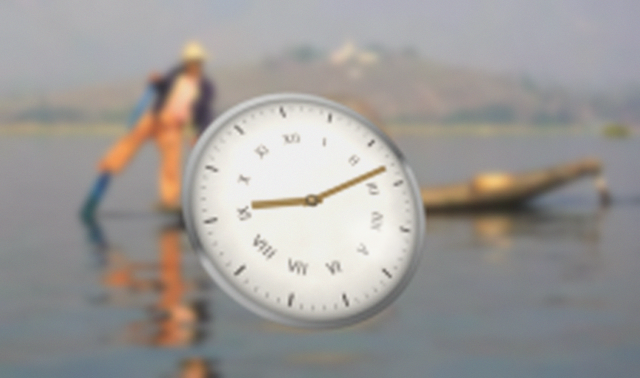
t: h=9 m=13
